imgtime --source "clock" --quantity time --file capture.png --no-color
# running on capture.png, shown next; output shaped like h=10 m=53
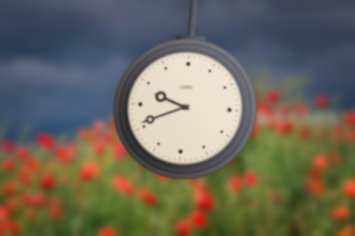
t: h=9 m=41
